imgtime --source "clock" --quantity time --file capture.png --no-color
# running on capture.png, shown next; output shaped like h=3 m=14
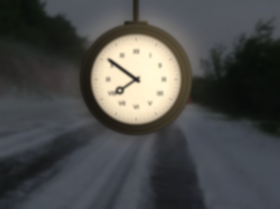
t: h=7 m=51
